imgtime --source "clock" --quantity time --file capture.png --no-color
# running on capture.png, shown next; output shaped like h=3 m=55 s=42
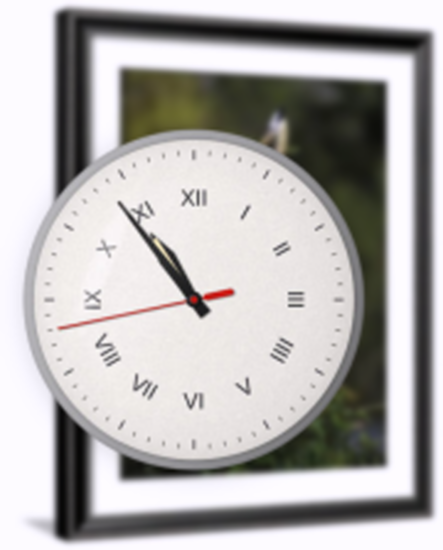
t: h=10 m=53 s=43
